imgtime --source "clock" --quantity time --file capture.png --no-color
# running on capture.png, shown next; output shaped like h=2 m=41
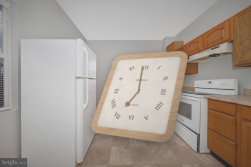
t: h=6 m=59
